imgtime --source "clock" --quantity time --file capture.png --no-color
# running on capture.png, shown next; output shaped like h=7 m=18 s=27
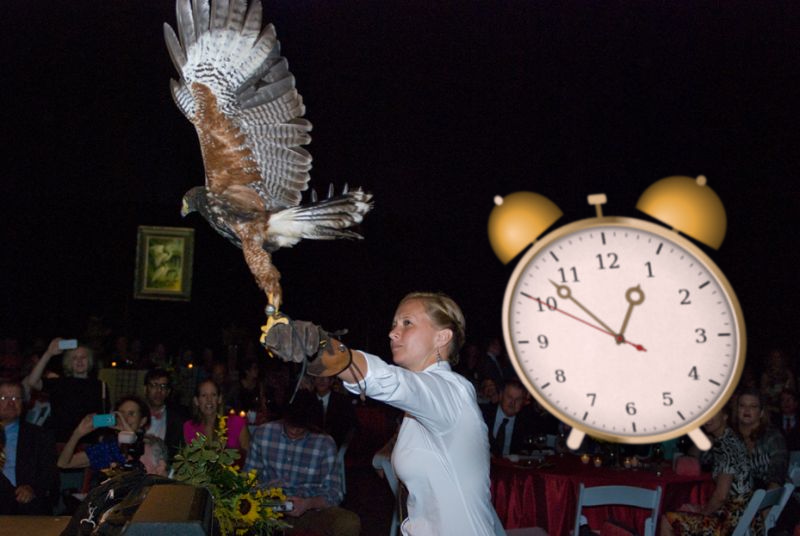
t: h=12 m=52 s=50
